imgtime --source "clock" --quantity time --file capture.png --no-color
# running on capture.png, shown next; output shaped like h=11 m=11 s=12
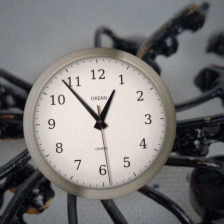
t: h=12 m=53 s=29
